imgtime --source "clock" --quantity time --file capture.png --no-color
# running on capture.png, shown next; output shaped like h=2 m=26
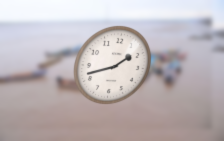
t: h=1 m=42
